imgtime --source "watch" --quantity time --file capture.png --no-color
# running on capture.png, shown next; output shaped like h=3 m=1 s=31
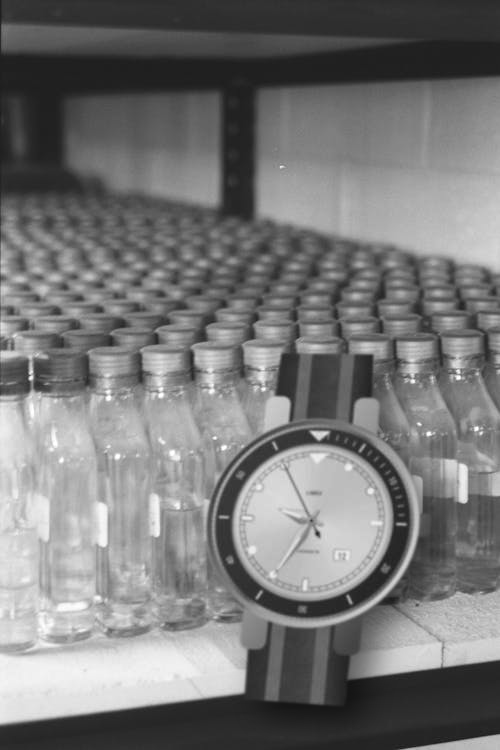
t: h=9 m=34 s=55
